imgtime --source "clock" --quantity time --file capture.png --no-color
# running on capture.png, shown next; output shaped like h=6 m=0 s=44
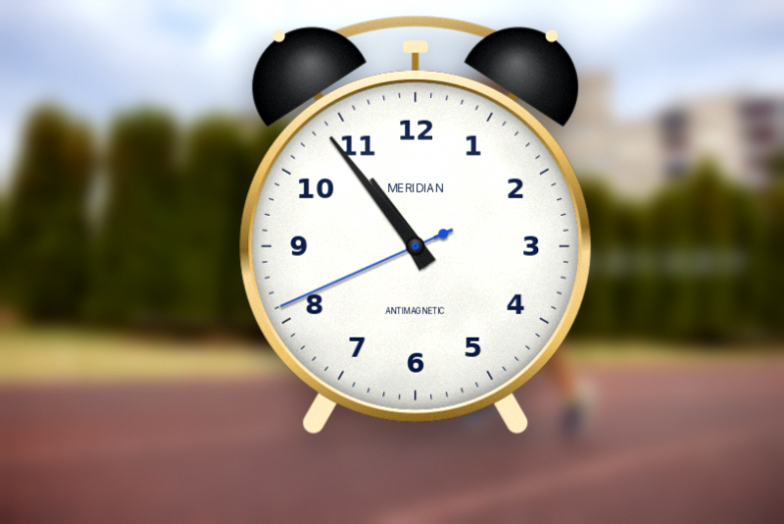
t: h=10 m=53 s=41
